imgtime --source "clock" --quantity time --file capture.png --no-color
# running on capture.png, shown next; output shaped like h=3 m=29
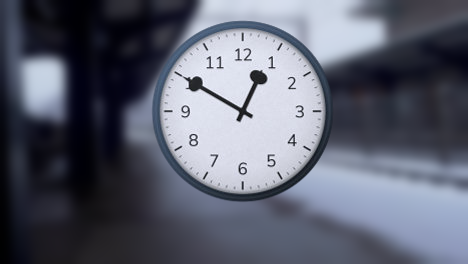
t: h=12 m=50
